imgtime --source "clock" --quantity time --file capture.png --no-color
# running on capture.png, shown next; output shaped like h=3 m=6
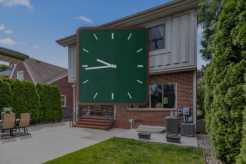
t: h=9 m=44
